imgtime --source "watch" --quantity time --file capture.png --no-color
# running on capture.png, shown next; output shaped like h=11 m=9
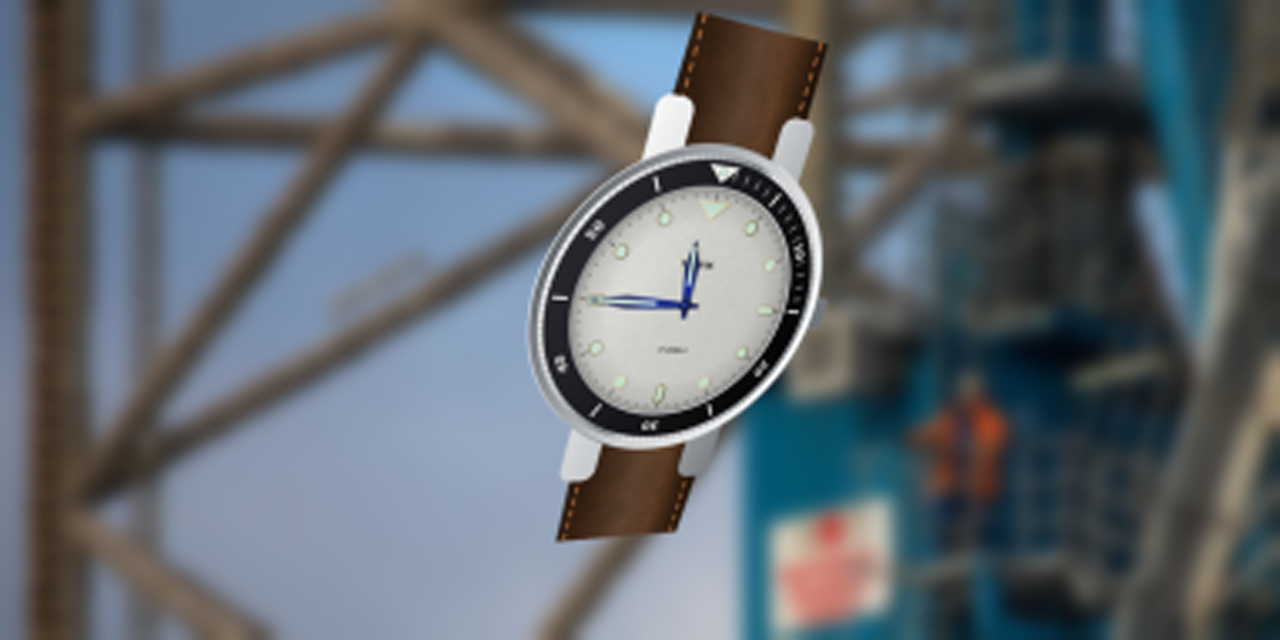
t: h=11 m=45
